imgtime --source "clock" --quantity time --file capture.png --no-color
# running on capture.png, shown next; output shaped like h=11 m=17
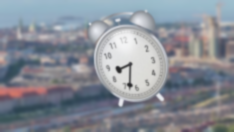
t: h=8 m=33
